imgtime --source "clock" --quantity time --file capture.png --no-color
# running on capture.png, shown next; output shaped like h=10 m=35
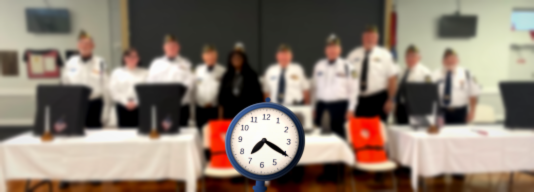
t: h=7 m=20
